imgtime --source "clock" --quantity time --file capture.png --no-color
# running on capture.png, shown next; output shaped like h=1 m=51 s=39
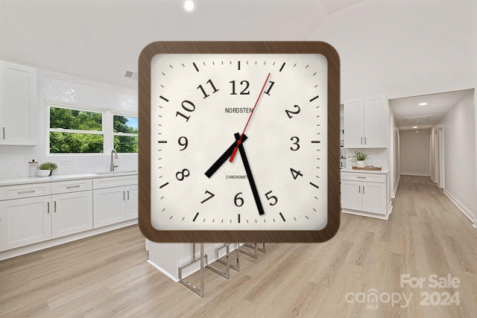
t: h=7 m=27 s=4
